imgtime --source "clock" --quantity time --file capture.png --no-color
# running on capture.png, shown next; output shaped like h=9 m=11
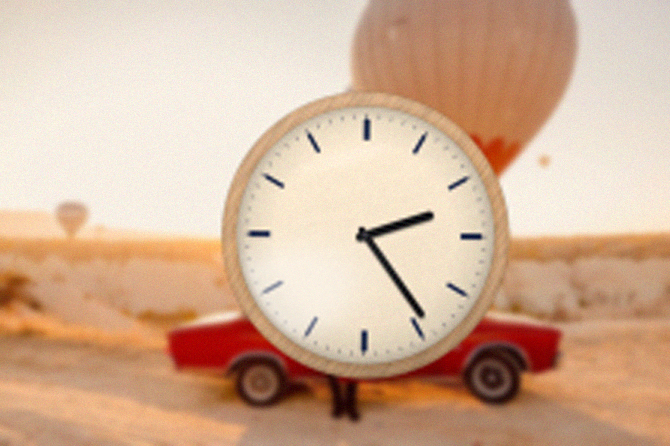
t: h=2 m=24
